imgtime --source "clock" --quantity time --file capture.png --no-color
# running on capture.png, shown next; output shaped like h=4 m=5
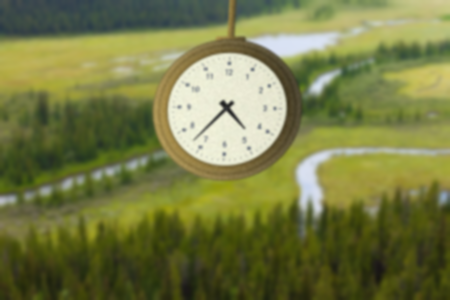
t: h=4 m=37
